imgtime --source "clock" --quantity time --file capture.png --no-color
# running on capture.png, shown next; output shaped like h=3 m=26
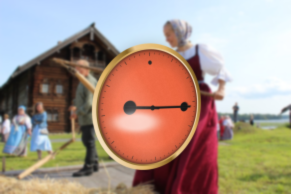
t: h=9 m=16
